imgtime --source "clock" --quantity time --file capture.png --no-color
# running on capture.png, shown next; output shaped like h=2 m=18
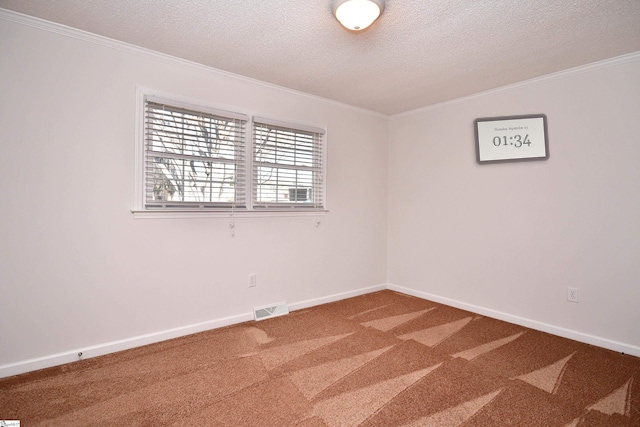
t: h=1 m=34
